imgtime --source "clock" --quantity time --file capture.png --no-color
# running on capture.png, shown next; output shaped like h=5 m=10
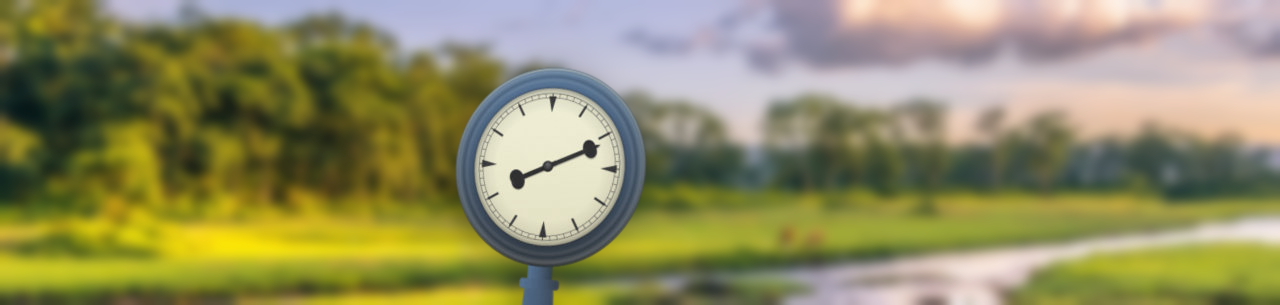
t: h=8 m=11
